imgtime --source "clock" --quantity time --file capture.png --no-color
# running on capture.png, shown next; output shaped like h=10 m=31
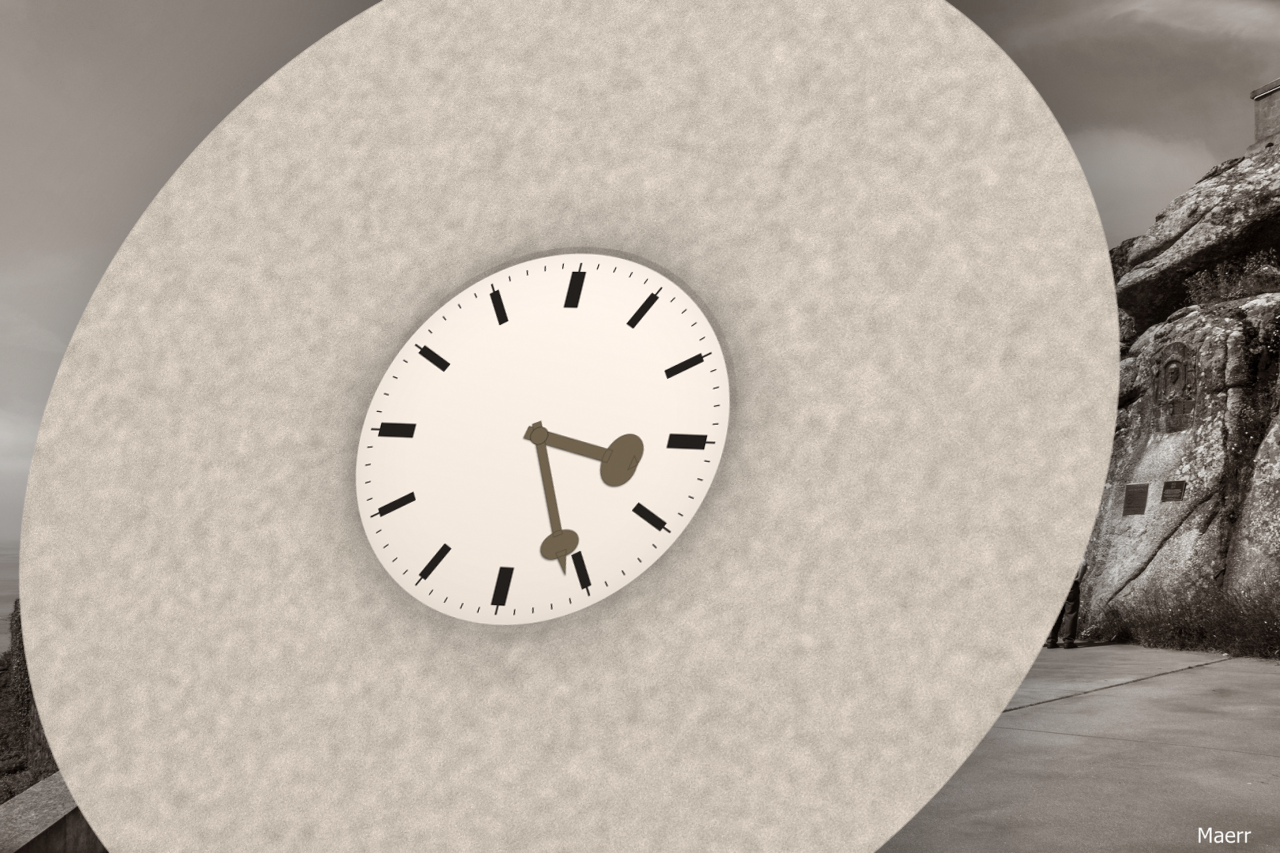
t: h=3 m=26
